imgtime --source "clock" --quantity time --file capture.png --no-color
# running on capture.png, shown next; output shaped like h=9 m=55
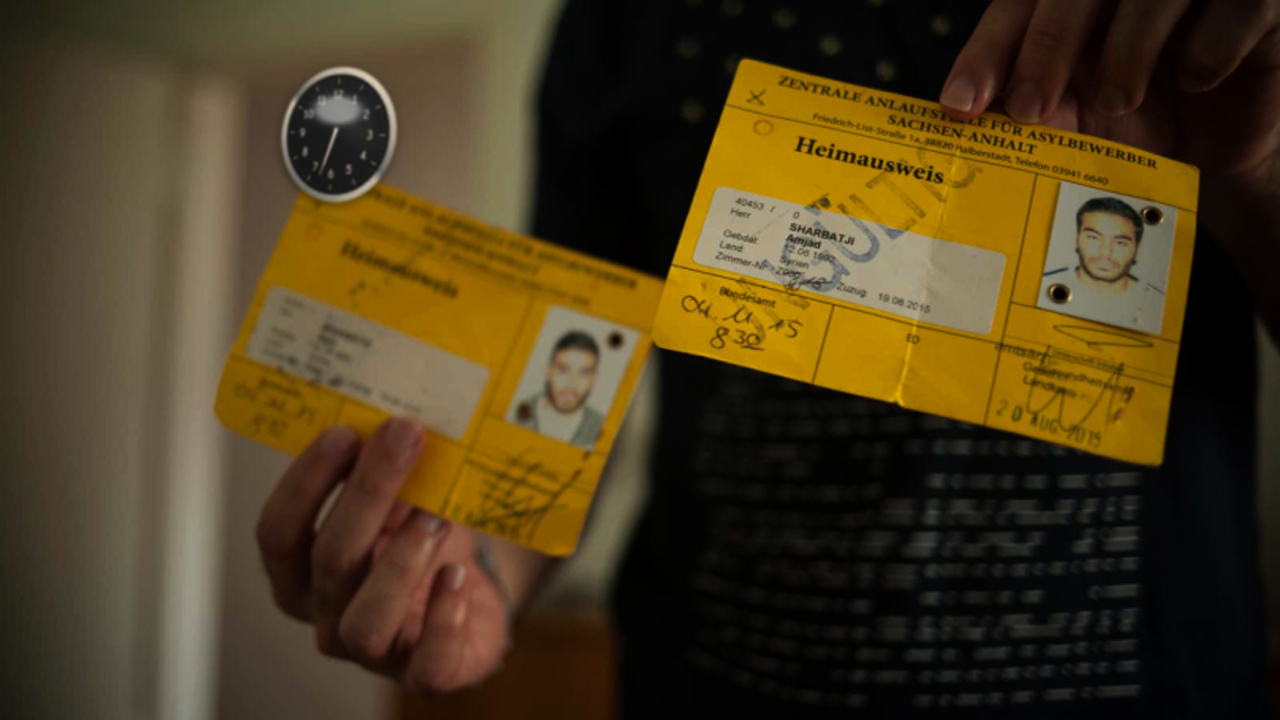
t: h=6 m=33
